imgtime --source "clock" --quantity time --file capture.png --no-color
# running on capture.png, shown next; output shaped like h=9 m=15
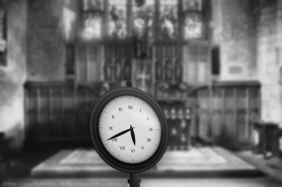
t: h=5 m=41
